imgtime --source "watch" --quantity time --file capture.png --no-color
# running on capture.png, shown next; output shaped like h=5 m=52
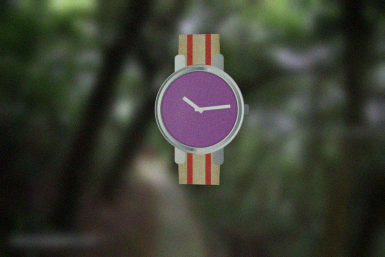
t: h=10 m=14
